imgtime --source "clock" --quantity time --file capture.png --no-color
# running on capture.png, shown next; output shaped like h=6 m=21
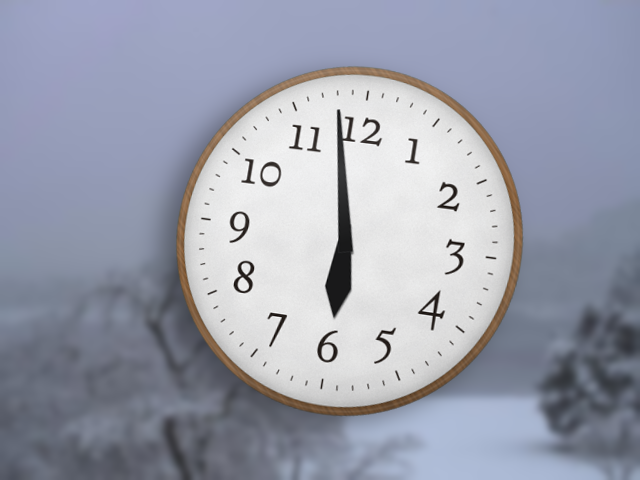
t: h=5 m=58
